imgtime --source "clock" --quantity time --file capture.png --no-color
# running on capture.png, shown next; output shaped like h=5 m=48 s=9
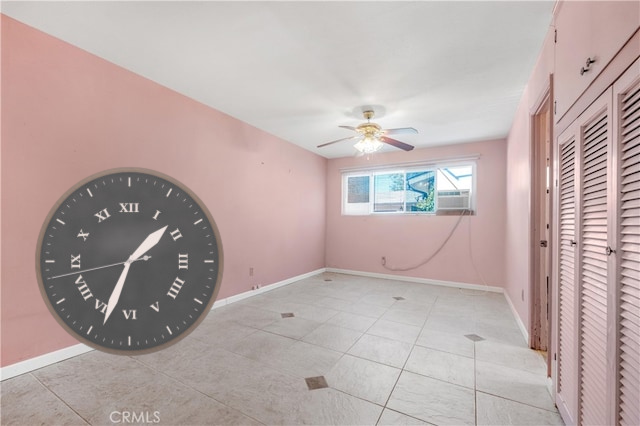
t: h=1 m=33 s=43
